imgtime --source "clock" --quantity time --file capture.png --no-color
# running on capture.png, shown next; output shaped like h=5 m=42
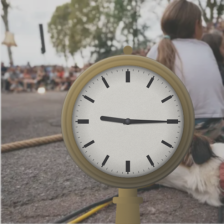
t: h=9 m=15
